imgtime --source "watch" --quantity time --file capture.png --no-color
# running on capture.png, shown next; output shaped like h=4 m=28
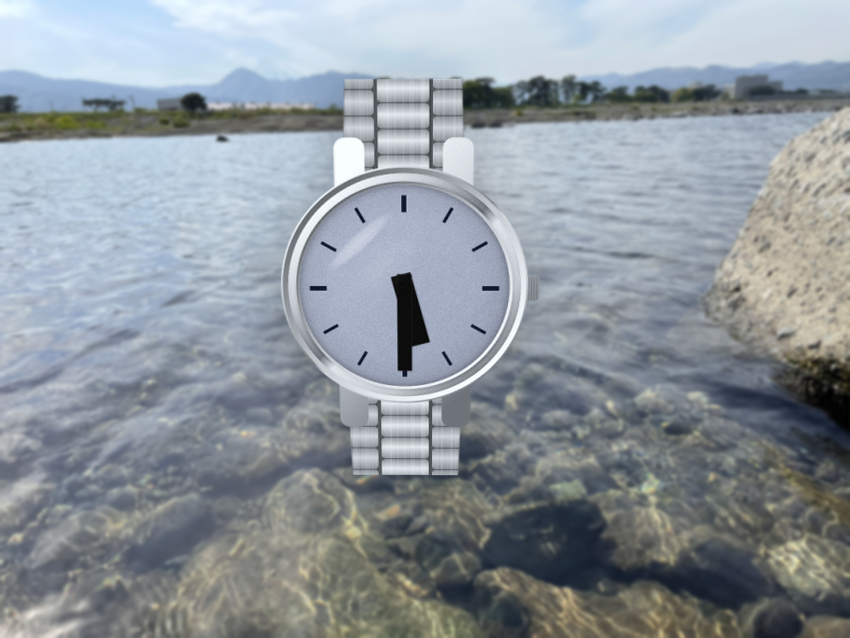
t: h=5 m=30
